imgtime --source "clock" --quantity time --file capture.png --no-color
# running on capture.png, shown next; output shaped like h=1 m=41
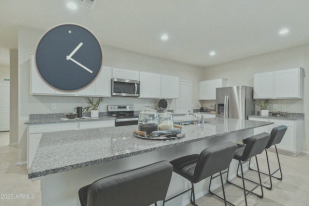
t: h=1 m=20
